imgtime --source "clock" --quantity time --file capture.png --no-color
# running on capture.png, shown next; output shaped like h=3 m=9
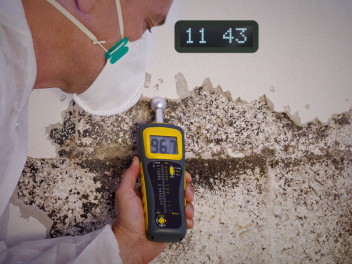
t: h=11 m=43
